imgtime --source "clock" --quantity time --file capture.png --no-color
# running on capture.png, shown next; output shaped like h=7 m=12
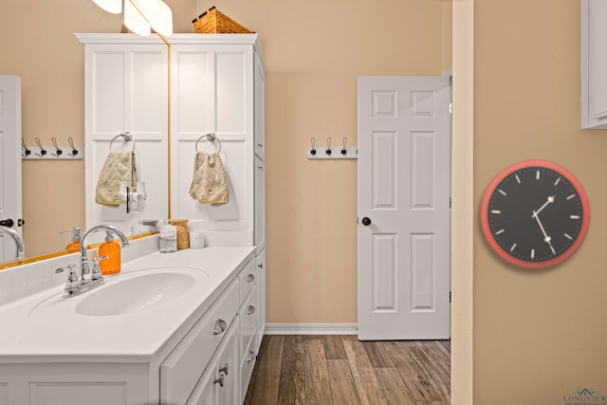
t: h=1 m=25
